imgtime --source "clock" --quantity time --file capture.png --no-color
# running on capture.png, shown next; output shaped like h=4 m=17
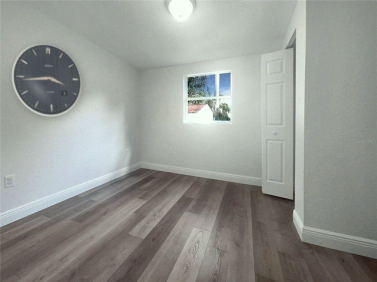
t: h=3 m=44
